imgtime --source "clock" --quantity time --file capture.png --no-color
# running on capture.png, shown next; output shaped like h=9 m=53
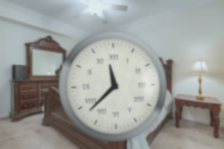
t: h=11 m=38
